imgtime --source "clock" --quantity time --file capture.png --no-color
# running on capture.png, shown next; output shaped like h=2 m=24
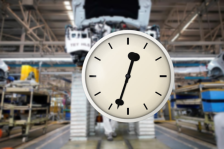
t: h=12 m=33
